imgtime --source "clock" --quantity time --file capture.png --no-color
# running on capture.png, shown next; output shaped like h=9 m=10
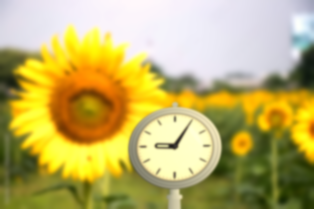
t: h=9 m=5
